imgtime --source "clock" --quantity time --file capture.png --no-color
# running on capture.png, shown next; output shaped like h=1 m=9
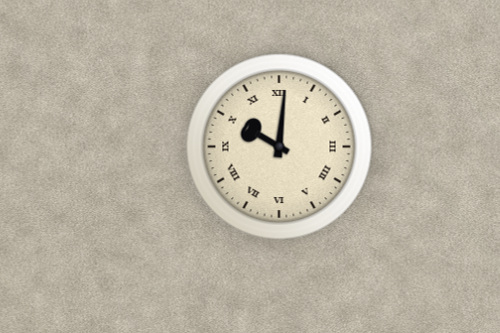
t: h=10 m=1
